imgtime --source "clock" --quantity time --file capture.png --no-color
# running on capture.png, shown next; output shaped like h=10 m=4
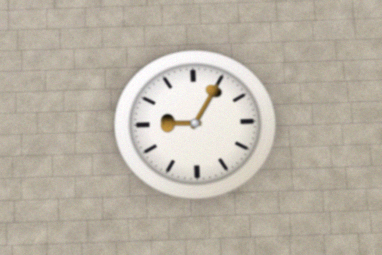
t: h=9 m=5
